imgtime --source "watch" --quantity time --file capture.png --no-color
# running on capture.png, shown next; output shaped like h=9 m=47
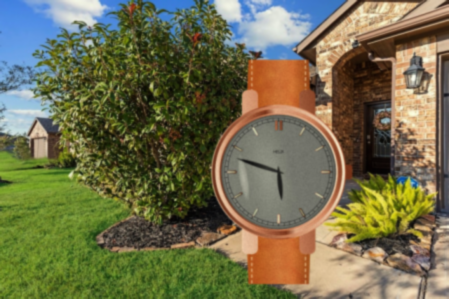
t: h=5 m=48
